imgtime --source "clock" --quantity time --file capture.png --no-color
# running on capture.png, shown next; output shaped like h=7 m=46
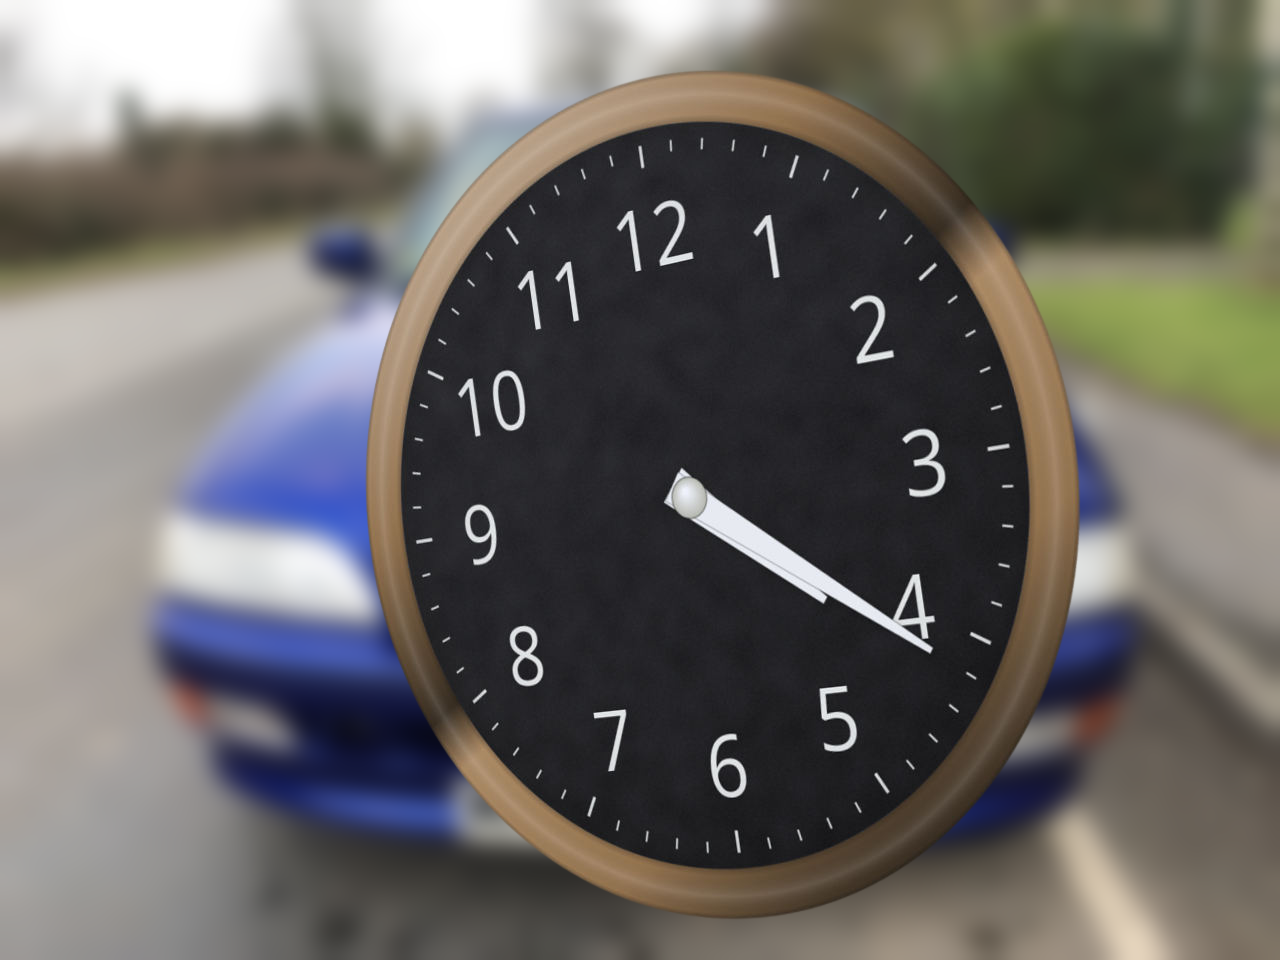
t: h=4 m=21
